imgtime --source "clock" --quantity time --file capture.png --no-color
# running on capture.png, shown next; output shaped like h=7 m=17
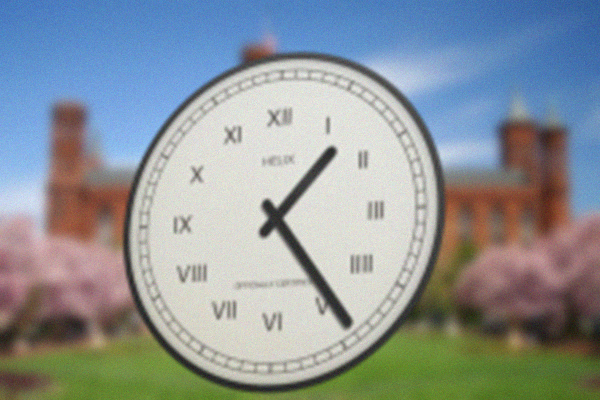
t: h=1 m=24
